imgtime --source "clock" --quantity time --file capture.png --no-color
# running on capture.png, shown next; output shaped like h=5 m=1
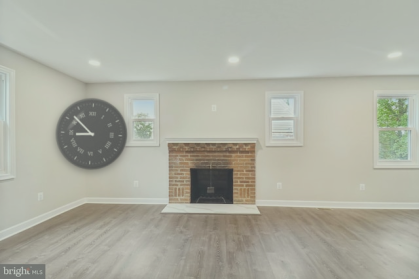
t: h=8 m=52
